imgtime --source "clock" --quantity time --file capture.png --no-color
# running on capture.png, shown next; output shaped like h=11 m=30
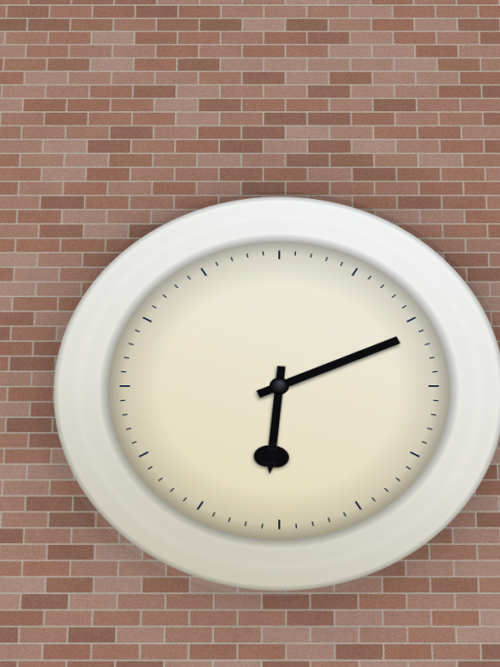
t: h=6 m=11
